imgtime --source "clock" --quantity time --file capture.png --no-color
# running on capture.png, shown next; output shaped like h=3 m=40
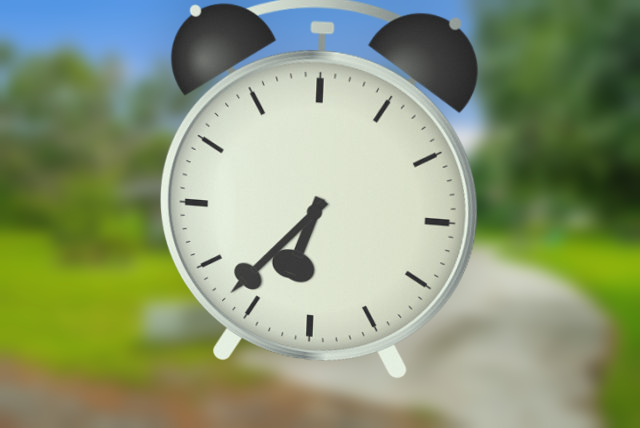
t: h=6 m=37
